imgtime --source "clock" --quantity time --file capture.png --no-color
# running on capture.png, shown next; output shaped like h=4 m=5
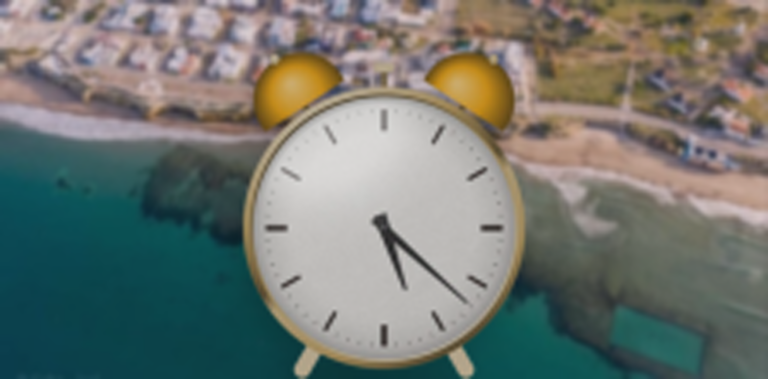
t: h=5 m=22
